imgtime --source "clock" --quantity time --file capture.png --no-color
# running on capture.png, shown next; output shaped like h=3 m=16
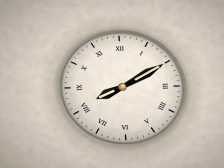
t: h=8 m=10
